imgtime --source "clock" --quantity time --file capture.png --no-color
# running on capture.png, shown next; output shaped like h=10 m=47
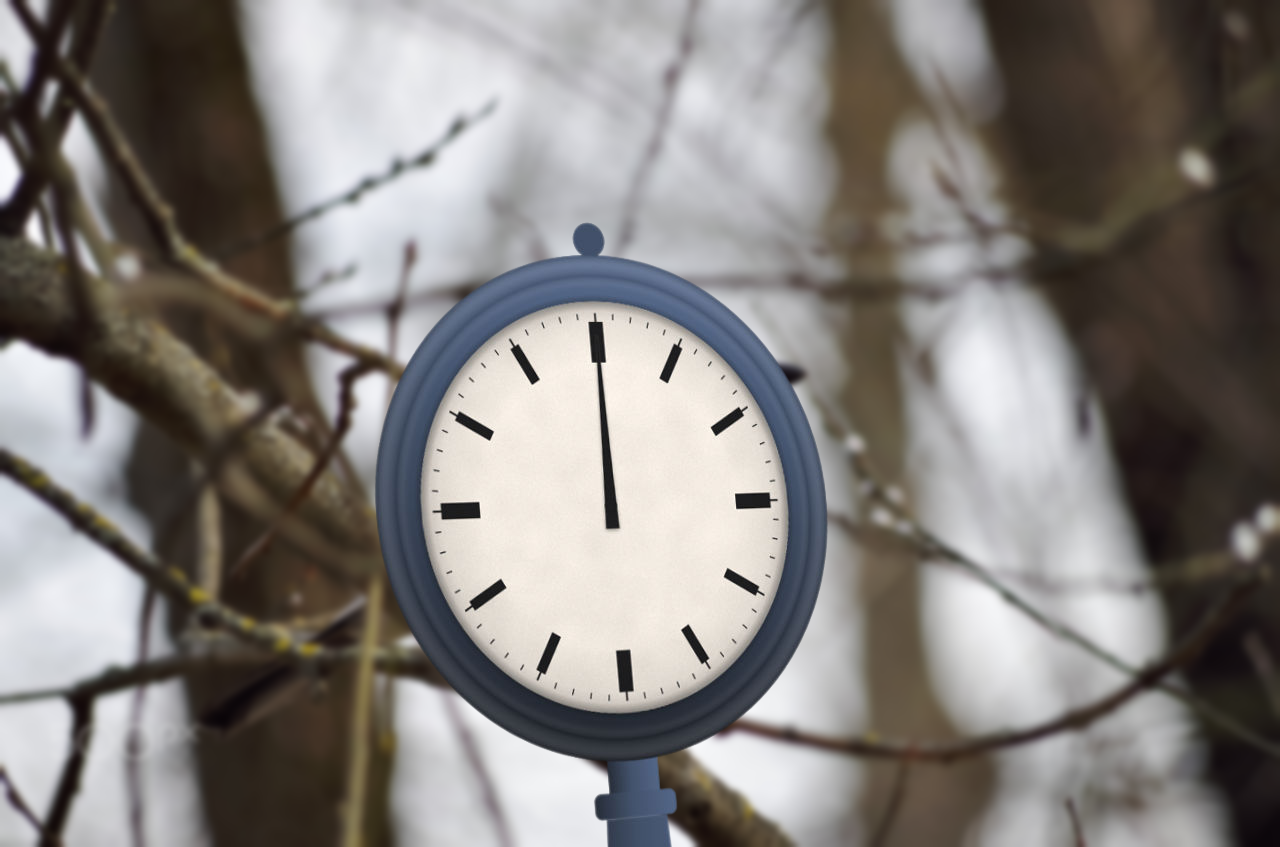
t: h=12 m=0
